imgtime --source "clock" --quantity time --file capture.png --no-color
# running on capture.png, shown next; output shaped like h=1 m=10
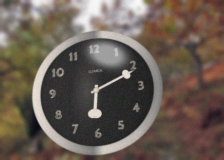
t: h=6 m=11
